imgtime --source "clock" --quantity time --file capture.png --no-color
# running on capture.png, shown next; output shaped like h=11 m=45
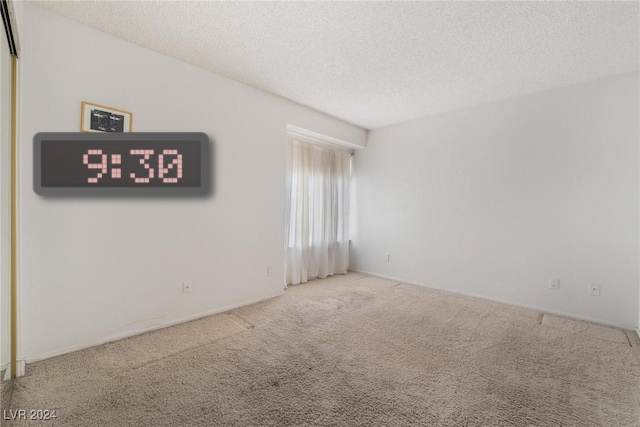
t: h=9 m=30
